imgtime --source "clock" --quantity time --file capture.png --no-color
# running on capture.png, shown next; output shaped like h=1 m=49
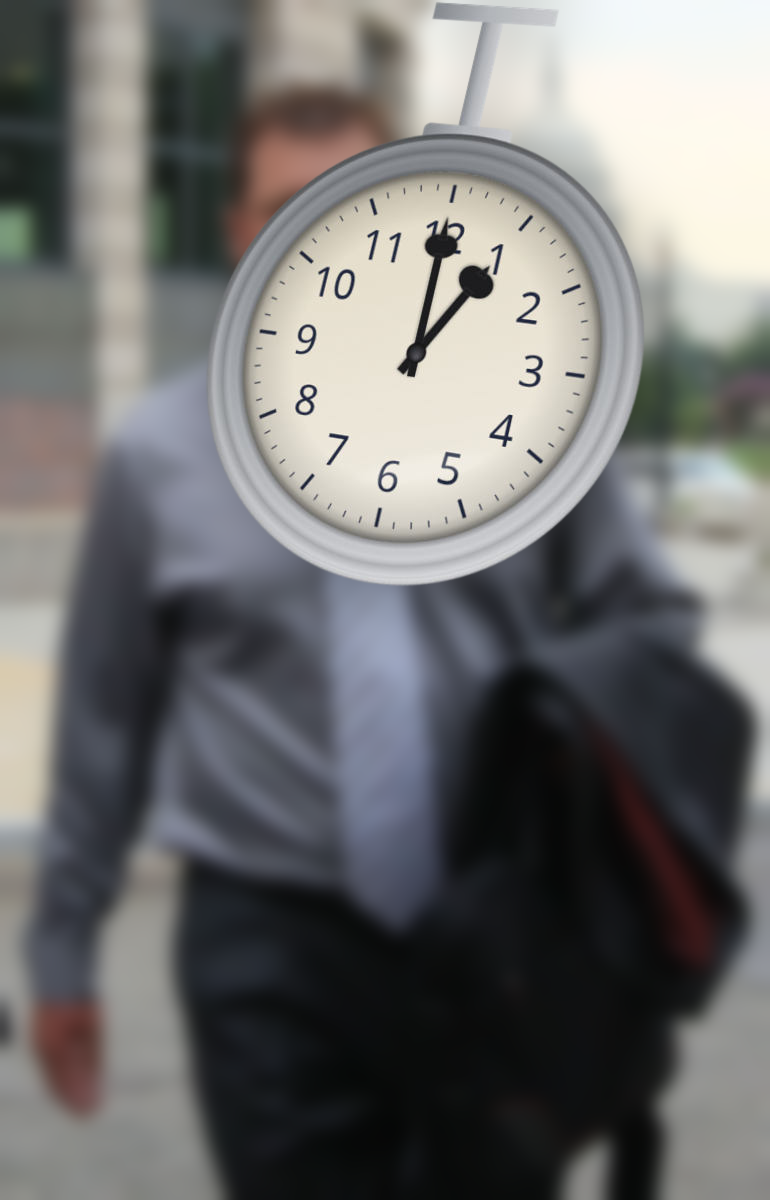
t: h=1 m=0
